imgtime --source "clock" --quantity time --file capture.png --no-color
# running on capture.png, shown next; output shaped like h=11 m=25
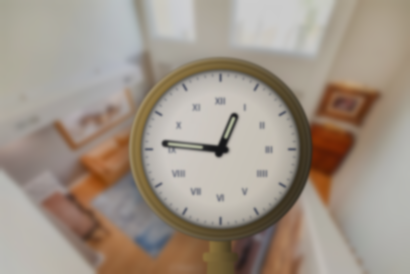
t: h=12 m=46
